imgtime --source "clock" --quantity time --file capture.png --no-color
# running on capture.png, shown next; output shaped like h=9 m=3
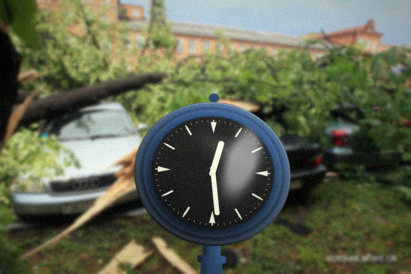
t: h=12 m=29
